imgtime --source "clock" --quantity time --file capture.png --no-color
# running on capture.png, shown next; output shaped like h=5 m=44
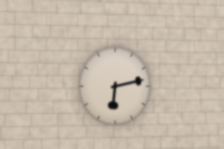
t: h=6 m=13
